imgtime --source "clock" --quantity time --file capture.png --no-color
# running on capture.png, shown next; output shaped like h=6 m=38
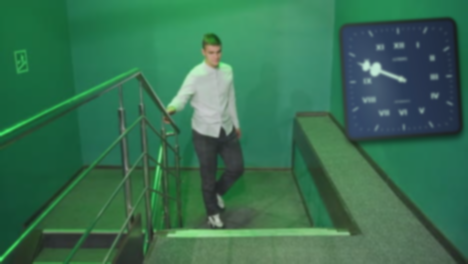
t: h=9 m=49
